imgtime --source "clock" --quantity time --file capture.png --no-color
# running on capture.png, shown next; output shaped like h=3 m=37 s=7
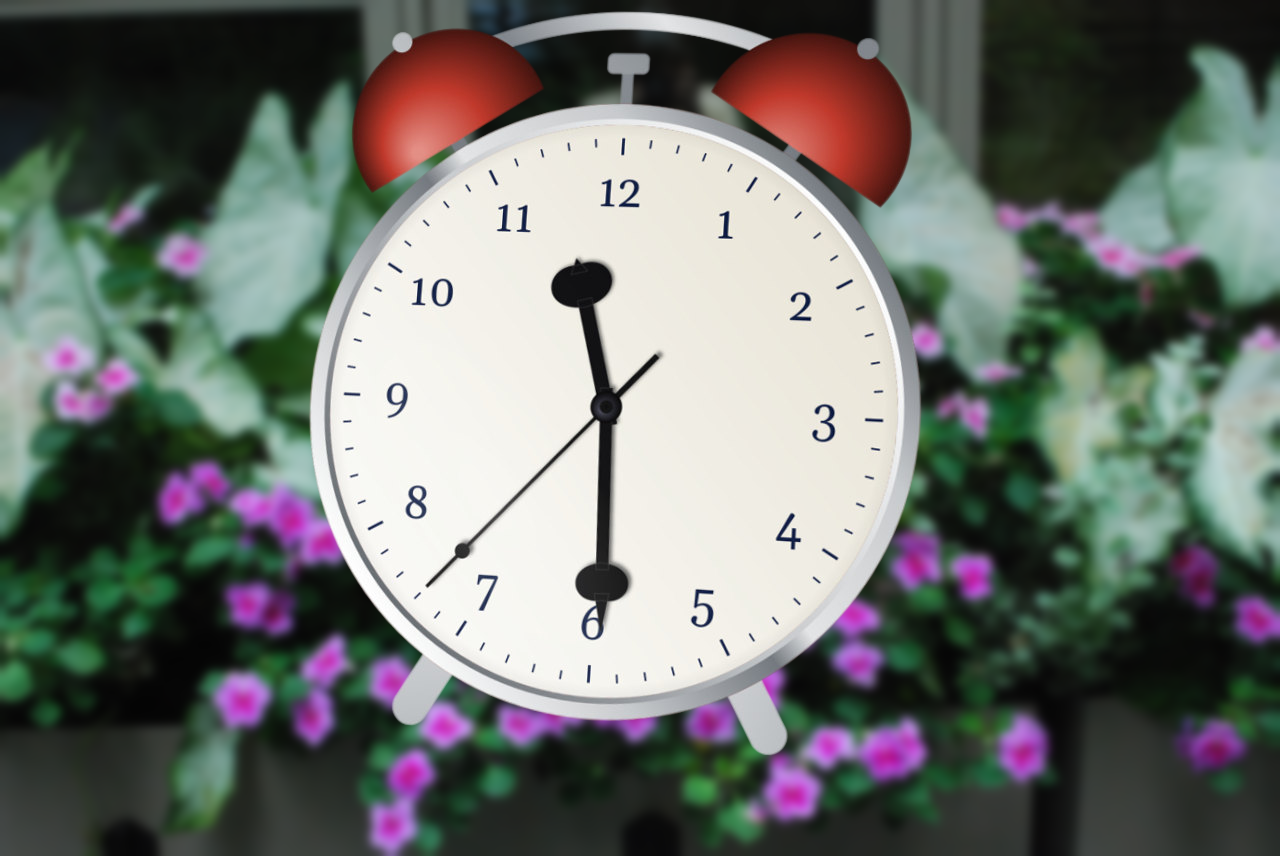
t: h=11 m=29 s=37
